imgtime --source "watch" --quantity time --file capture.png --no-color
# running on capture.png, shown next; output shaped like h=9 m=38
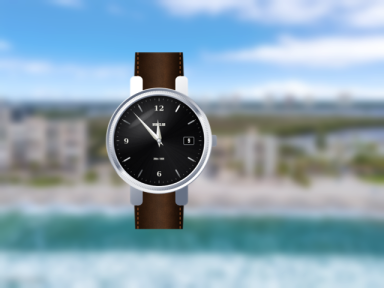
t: h=11 m=53
